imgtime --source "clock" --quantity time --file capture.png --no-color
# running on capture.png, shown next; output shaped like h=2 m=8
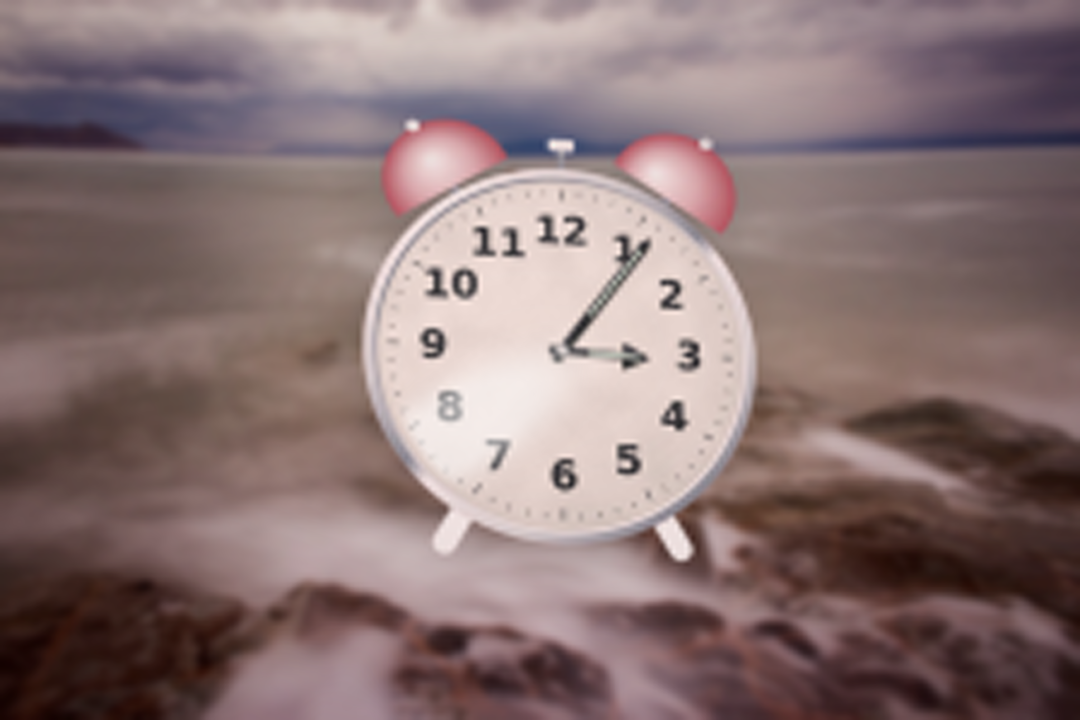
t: h=3 m=6
